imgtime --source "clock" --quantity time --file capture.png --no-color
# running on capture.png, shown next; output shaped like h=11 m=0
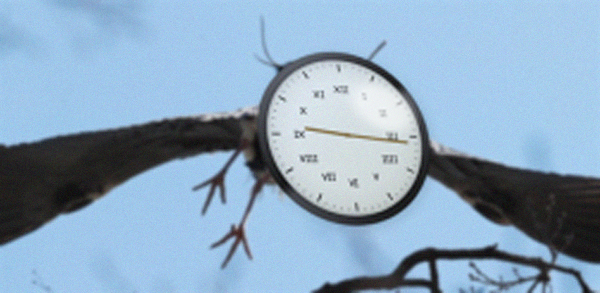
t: h=9 m=16
